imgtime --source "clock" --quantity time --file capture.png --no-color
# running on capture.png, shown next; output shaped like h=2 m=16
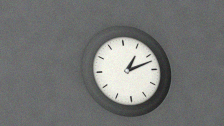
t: h=1 m=12
